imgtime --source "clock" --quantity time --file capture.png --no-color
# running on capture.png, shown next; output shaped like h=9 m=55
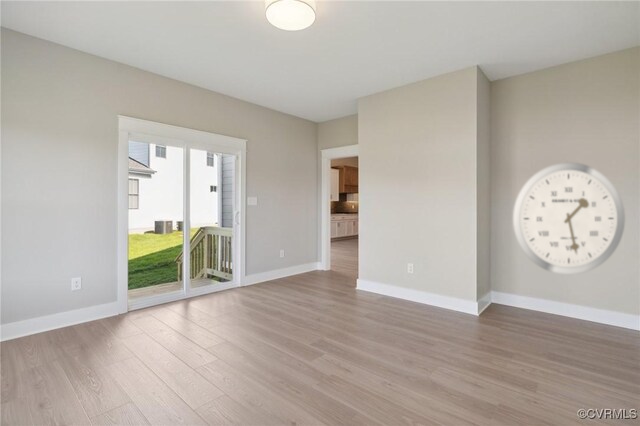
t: h=1 m=28
